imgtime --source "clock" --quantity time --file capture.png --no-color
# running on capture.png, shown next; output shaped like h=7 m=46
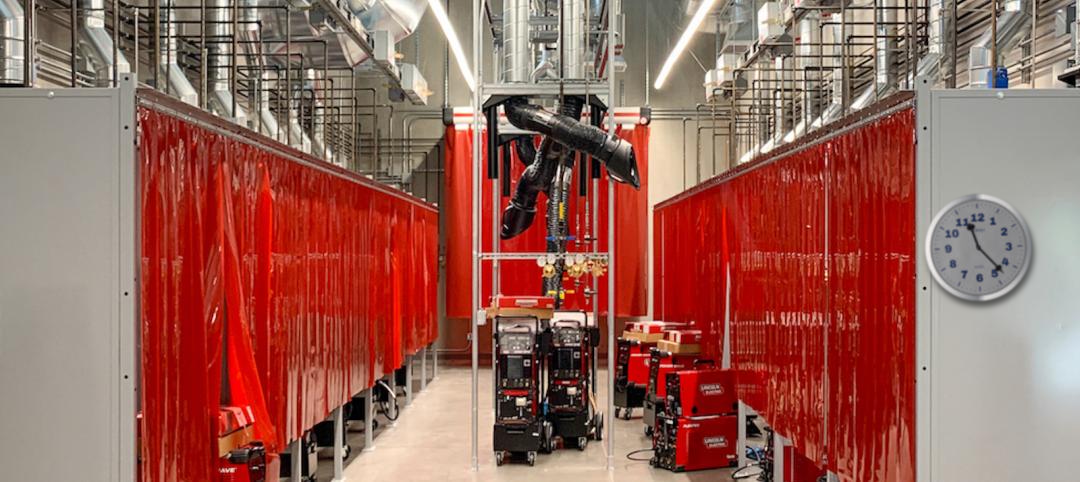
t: h=11 m=23
